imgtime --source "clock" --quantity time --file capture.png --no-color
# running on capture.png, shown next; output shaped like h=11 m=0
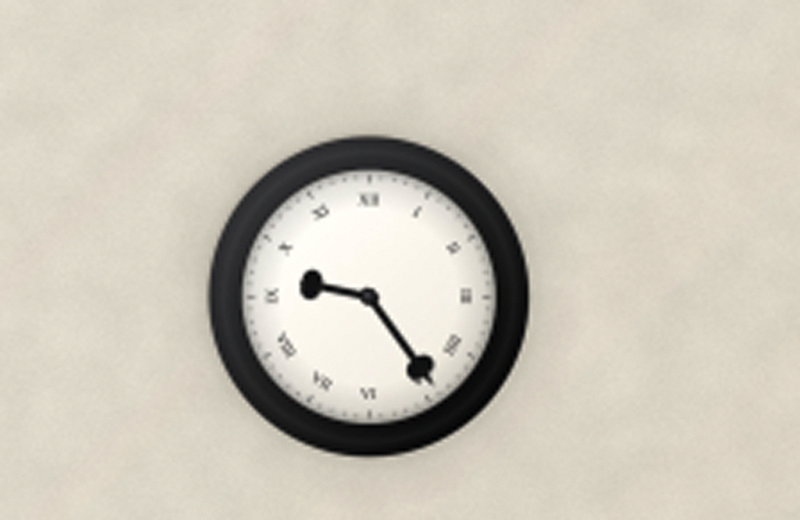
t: h=9 m=24
